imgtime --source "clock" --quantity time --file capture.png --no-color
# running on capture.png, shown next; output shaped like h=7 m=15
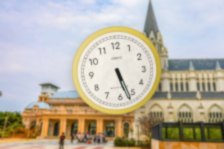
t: h=5 m=27
